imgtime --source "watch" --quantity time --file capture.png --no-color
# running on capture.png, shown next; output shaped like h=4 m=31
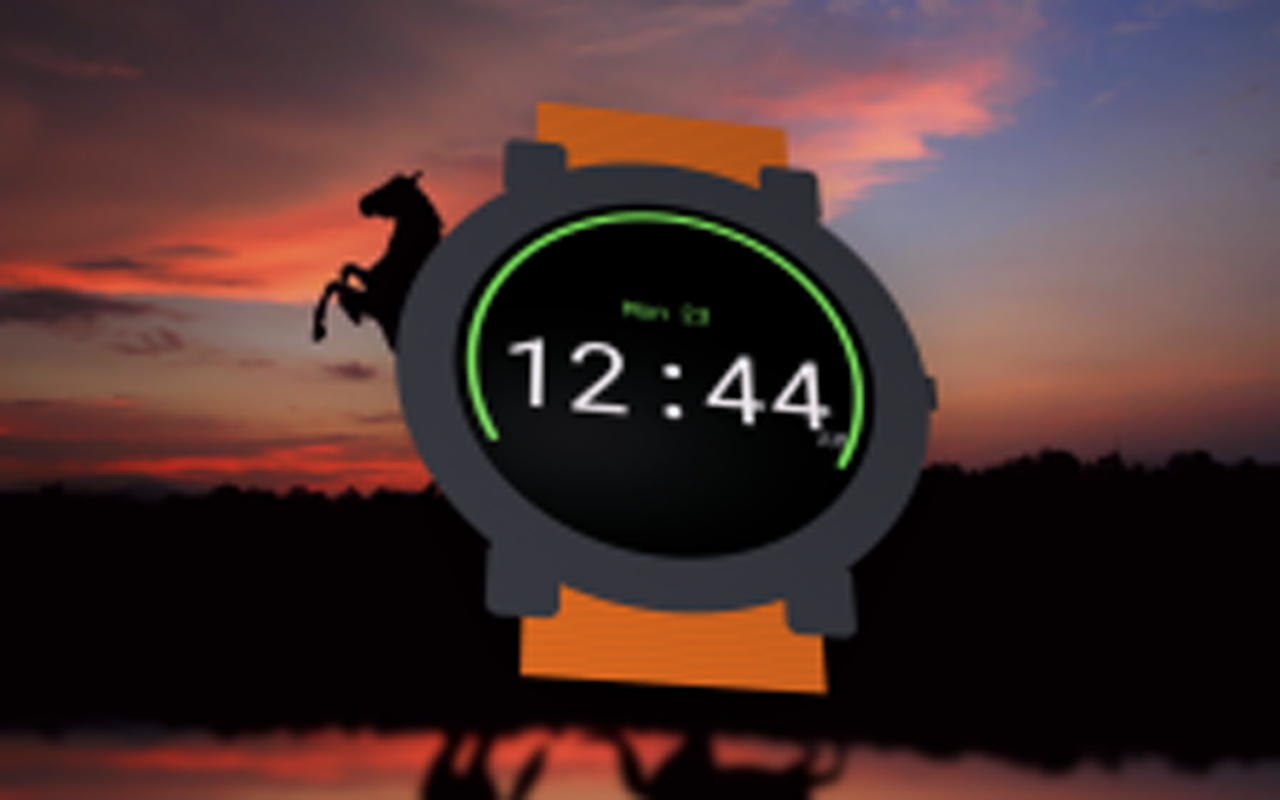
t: h=12 m=44
